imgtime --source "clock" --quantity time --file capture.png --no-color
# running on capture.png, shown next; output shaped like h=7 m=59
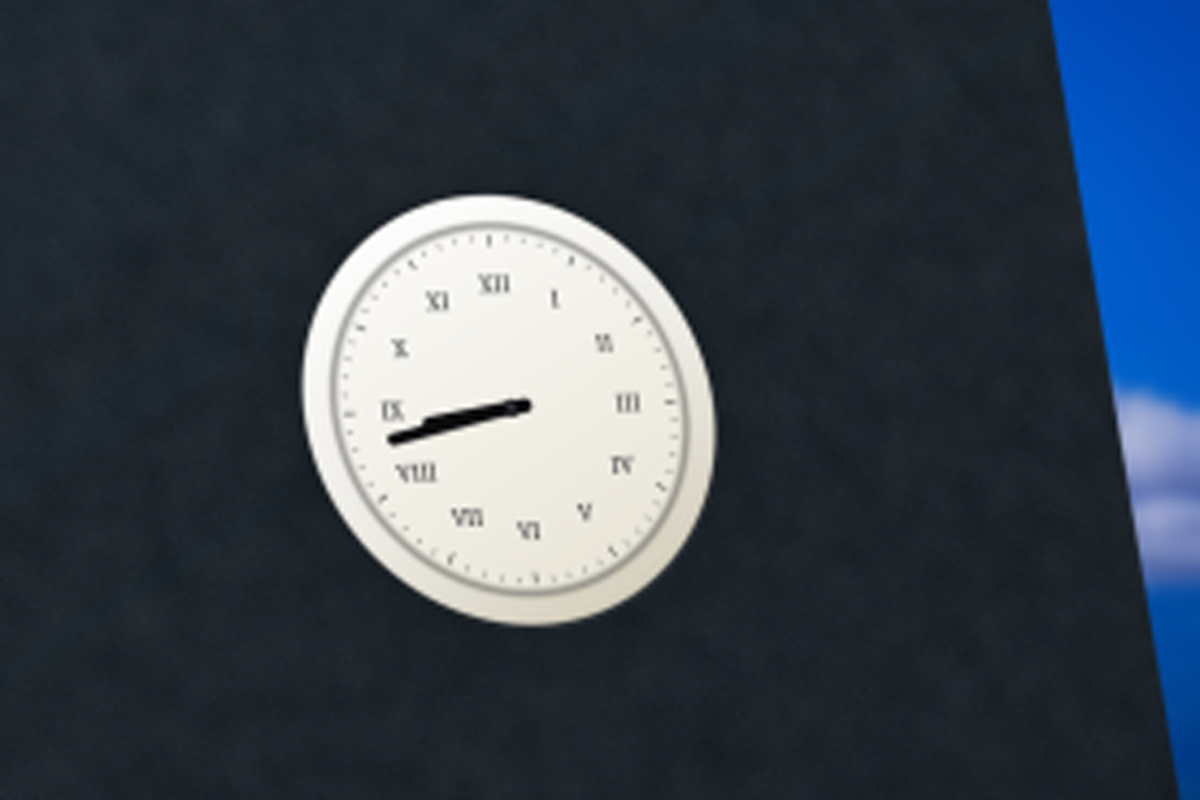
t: h=8 m=43
